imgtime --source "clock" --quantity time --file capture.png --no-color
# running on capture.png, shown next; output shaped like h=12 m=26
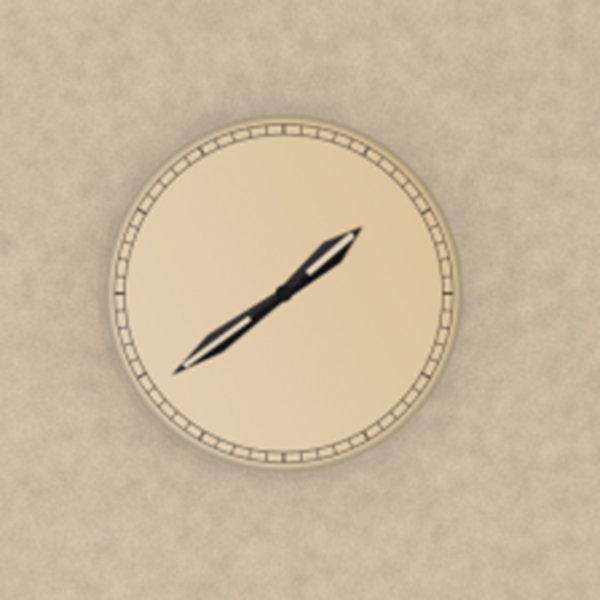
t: h=1 m=39
